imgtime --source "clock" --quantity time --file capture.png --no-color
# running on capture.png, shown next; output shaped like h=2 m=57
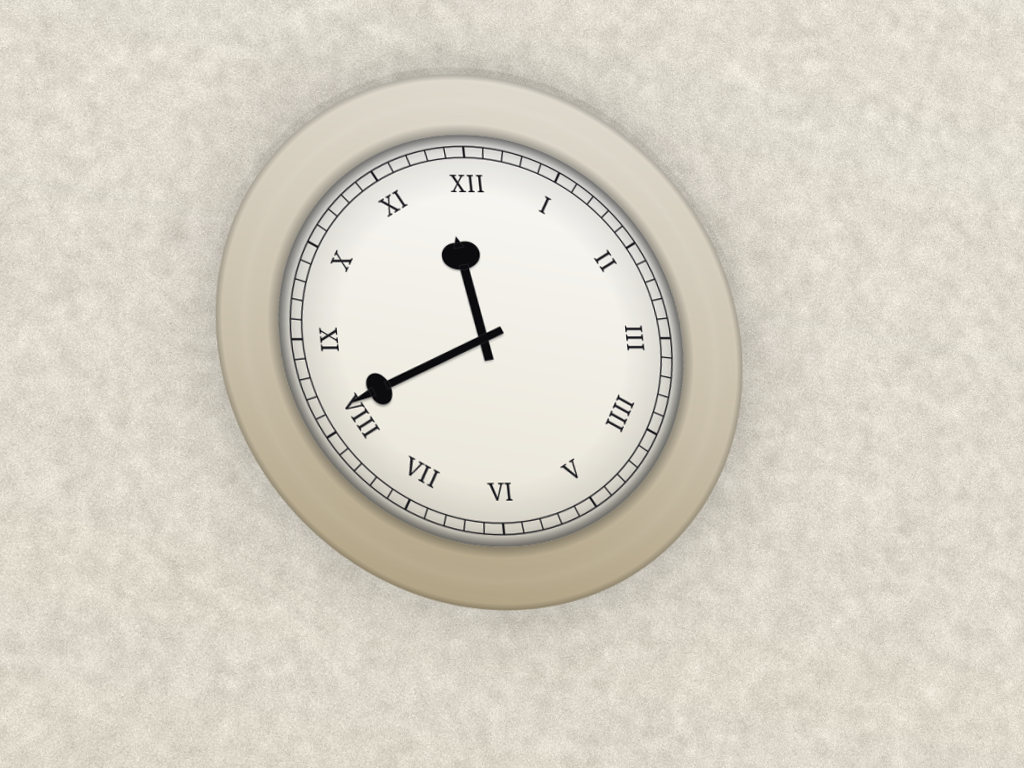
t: h=11 m=41
